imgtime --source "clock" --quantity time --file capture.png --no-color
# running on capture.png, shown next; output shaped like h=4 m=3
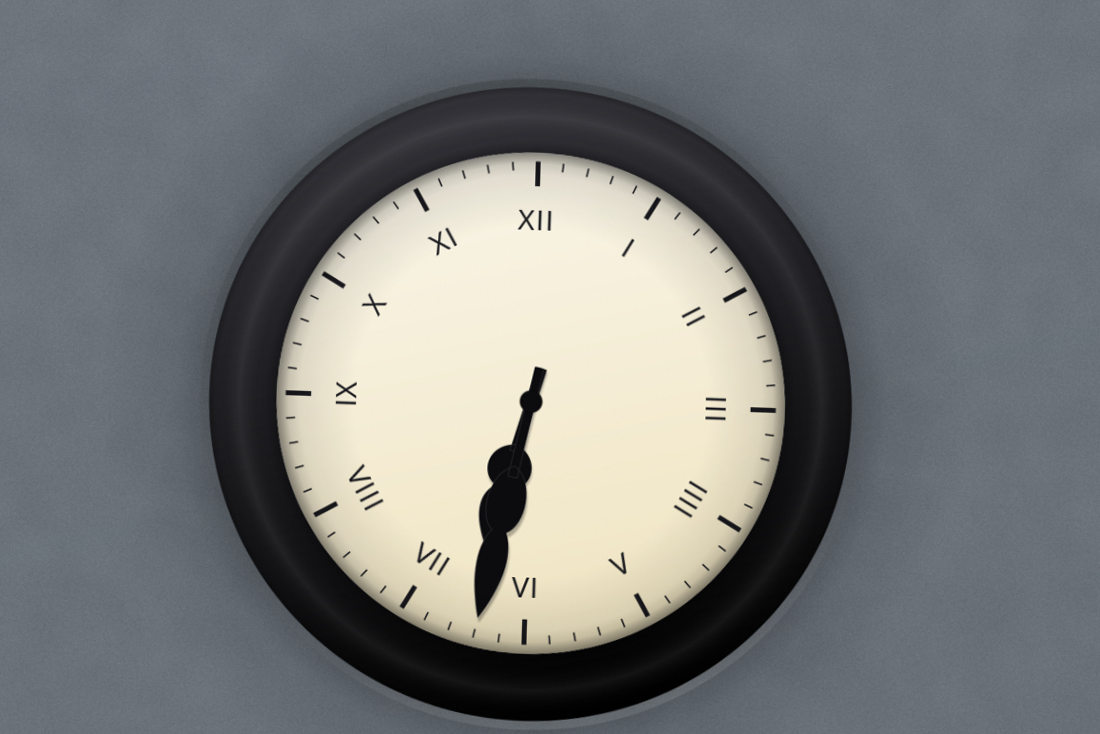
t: h=6 m=32
